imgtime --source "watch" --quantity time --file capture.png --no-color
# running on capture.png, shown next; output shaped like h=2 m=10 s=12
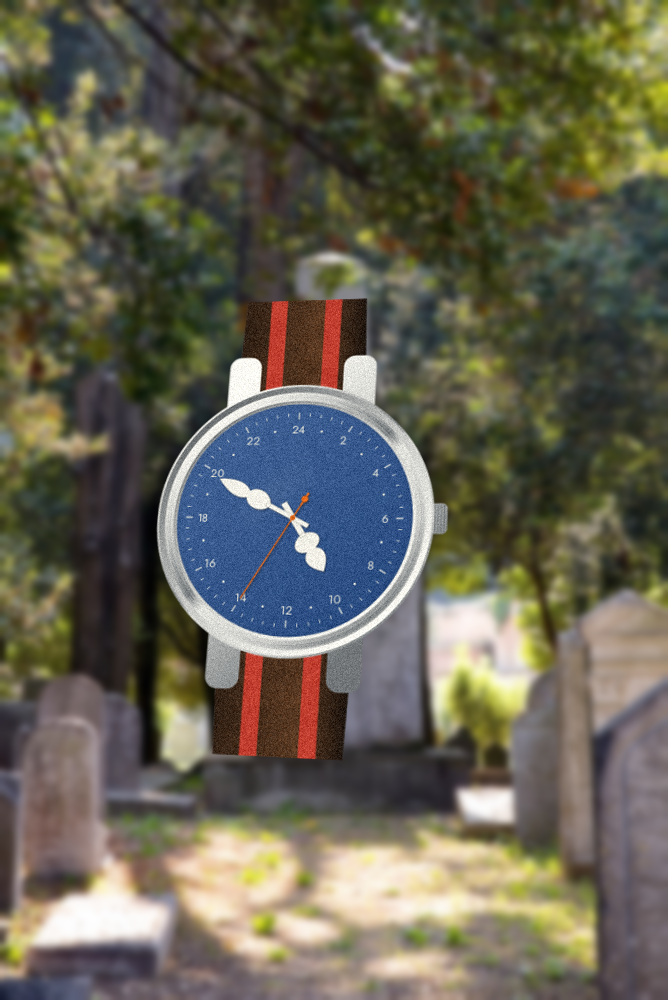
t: h=9 m=49 s=35
